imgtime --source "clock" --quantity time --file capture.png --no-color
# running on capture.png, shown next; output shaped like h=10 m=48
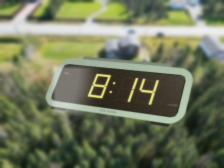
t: h=8 m=14
